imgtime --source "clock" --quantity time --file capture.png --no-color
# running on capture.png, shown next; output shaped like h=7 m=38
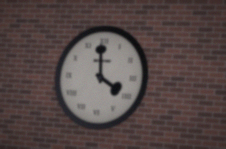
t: h=3 m=59
